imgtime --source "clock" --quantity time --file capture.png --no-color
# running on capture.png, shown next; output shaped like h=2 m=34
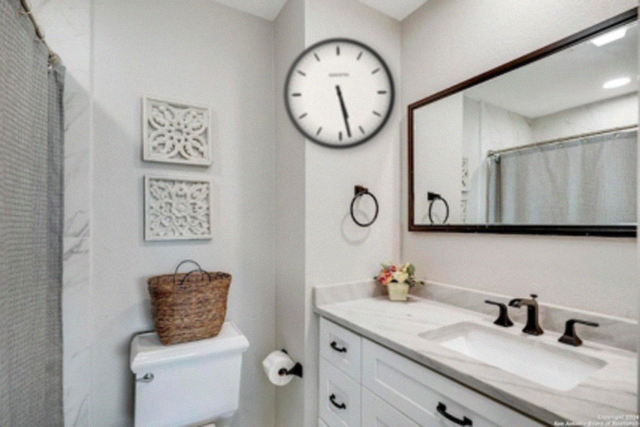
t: h=5 m=28
